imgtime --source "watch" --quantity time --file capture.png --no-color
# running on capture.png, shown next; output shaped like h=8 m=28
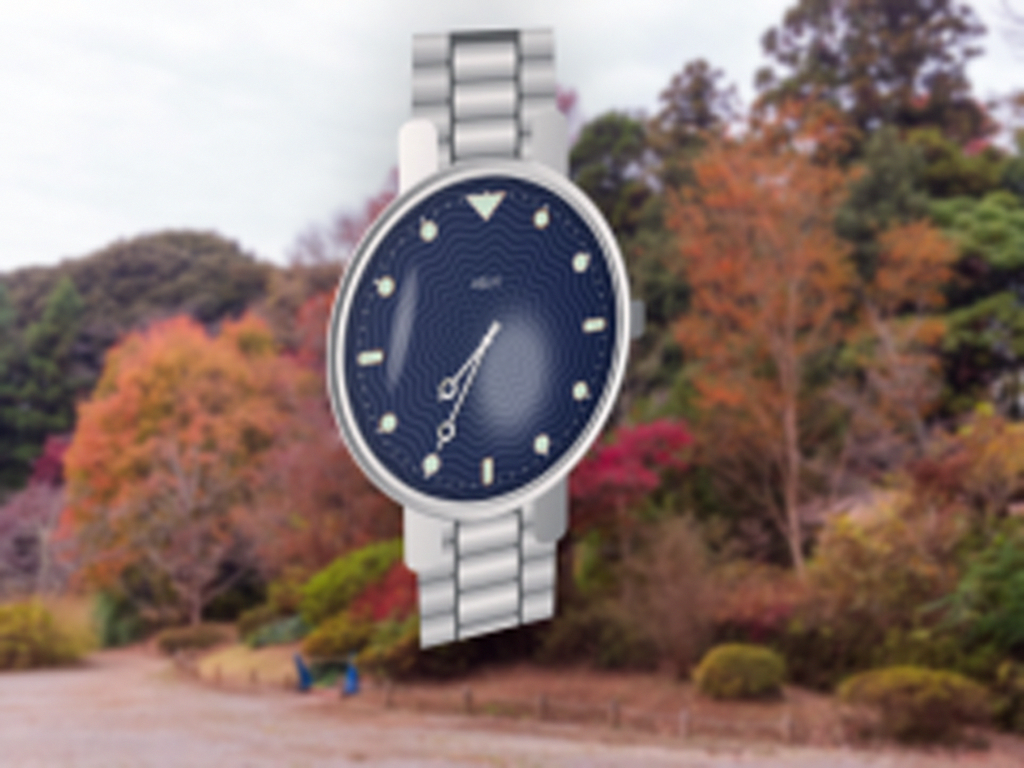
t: h=7 m=35
